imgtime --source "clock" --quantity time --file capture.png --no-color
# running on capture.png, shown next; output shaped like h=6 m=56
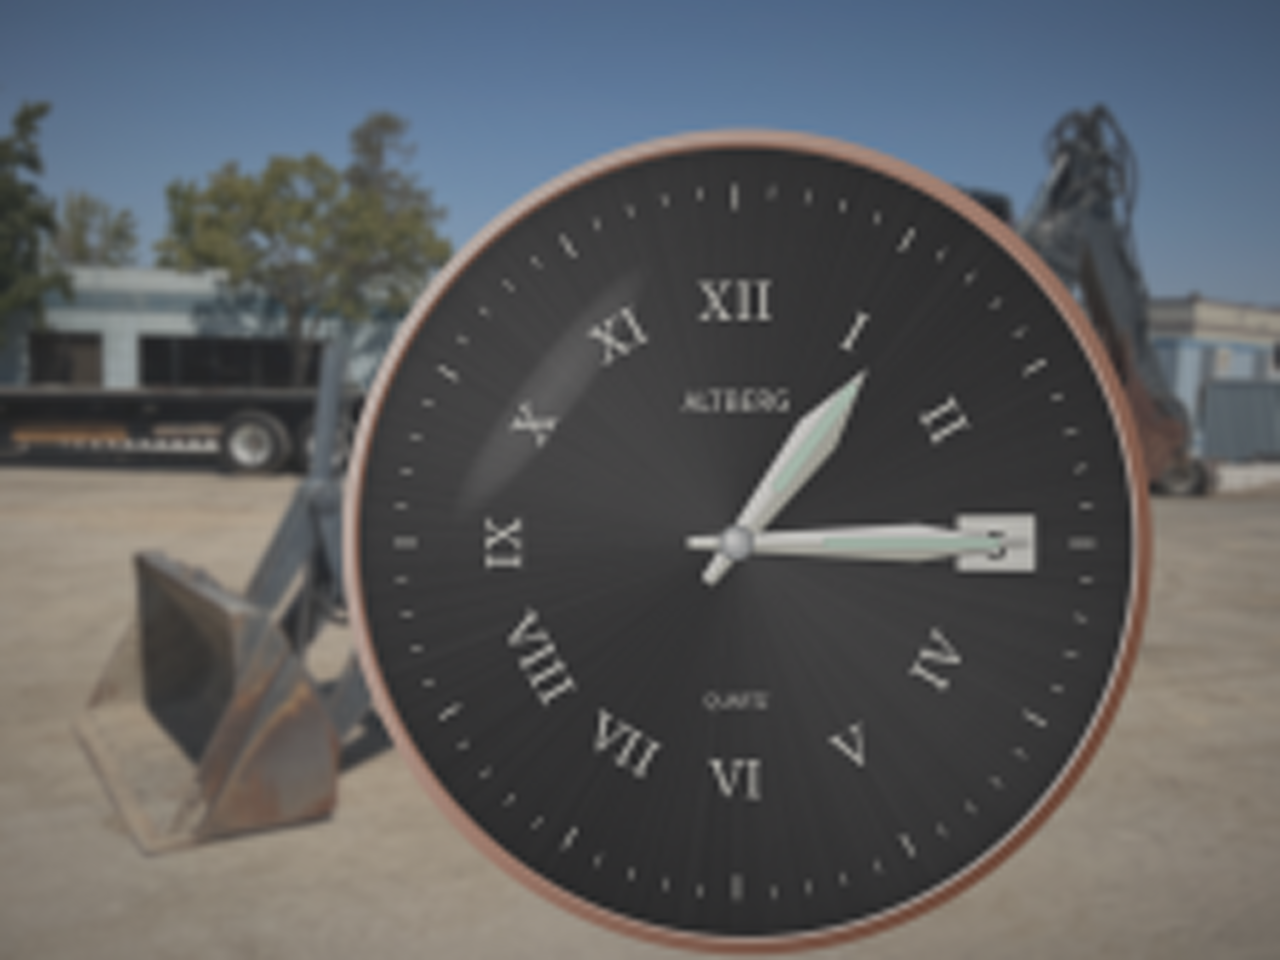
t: h=1 m=15
